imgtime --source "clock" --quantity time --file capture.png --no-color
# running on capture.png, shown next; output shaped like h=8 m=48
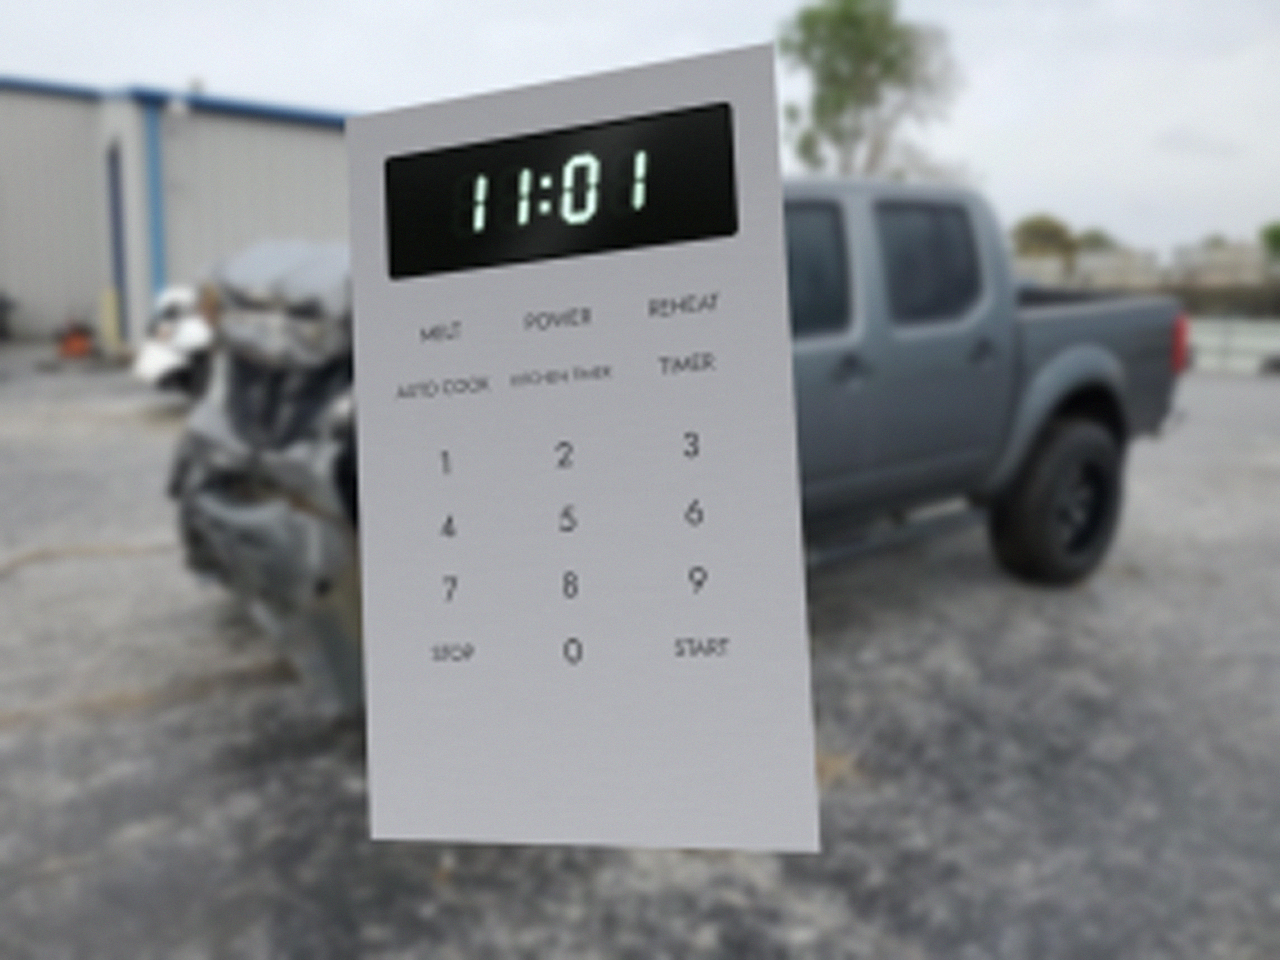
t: h=11 m=1
